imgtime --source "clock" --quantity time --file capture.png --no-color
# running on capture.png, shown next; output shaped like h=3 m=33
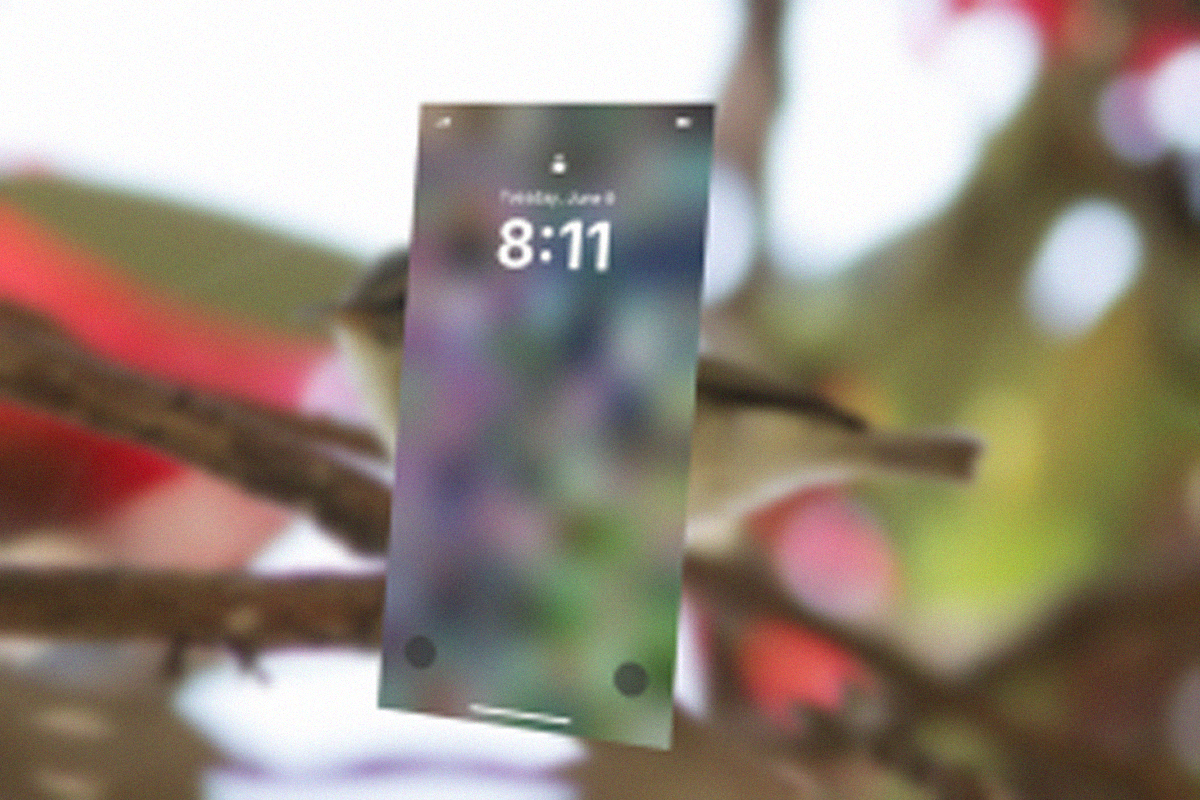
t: h=8 m=11
